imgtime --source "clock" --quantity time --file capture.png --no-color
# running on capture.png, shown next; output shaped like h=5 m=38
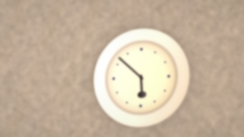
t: h=5 m=52
